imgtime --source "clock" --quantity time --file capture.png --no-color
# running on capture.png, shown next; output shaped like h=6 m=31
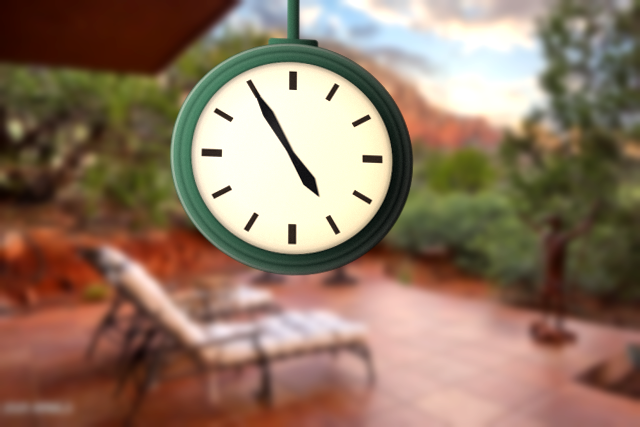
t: h=4 m=55
